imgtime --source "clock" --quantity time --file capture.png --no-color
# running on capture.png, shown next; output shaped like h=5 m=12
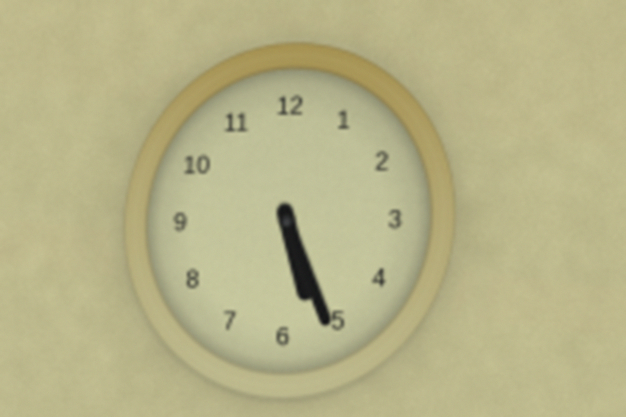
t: h=5 m=26
